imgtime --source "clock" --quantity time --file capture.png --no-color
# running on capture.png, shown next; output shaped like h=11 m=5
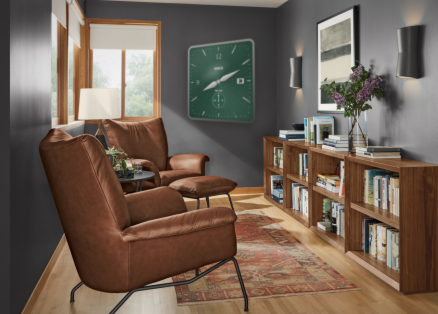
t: h=8 m=11
